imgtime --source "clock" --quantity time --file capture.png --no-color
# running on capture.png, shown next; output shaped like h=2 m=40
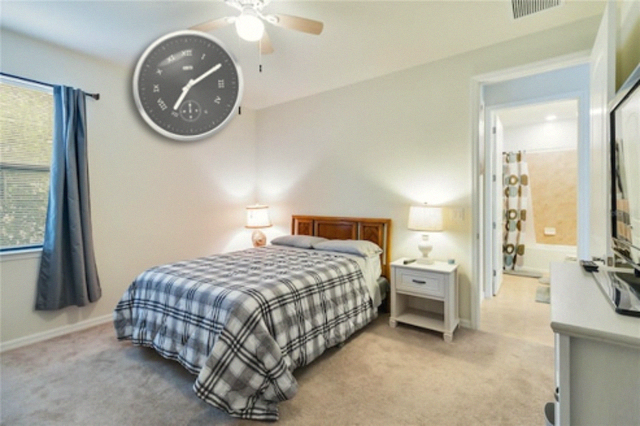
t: h=7 m=10
